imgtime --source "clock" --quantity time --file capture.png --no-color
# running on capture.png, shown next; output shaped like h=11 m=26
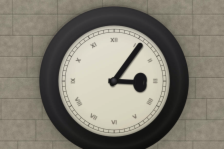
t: h=3 m=6
